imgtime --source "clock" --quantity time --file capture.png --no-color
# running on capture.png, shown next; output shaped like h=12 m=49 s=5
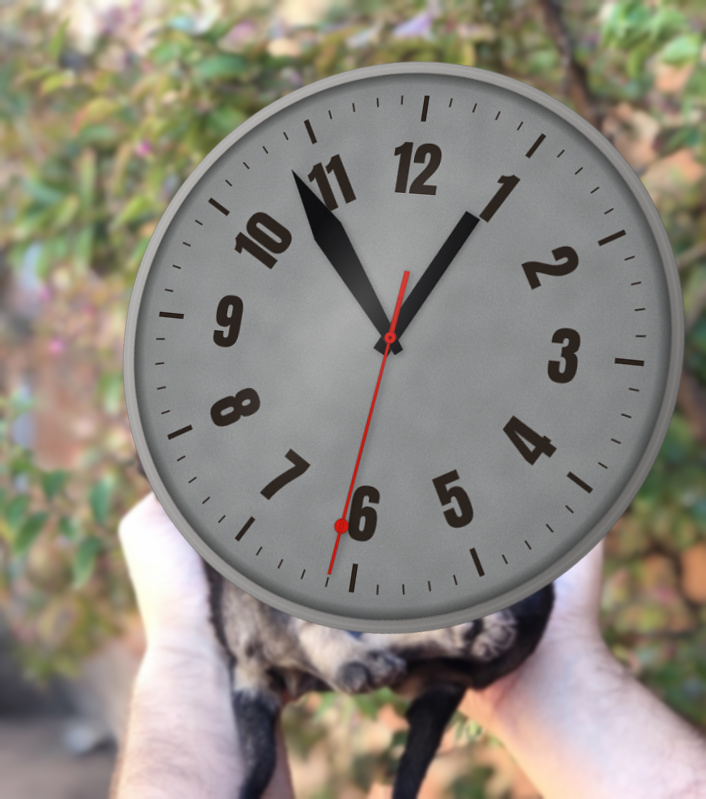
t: h=12 m=53 s=31
